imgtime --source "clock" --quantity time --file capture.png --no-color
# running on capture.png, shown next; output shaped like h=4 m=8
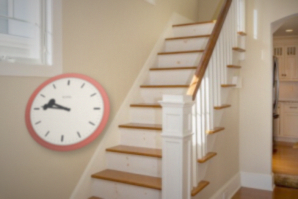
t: h=9 m=46
